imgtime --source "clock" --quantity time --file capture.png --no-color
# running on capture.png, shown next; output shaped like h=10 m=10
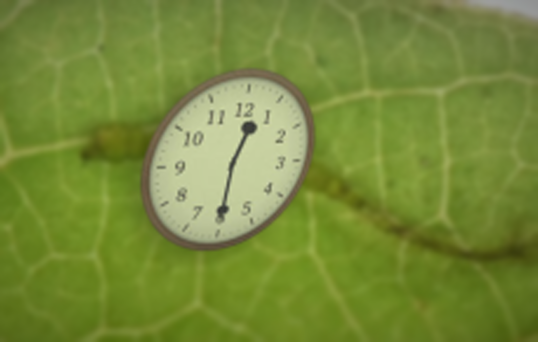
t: h=12 m=30
